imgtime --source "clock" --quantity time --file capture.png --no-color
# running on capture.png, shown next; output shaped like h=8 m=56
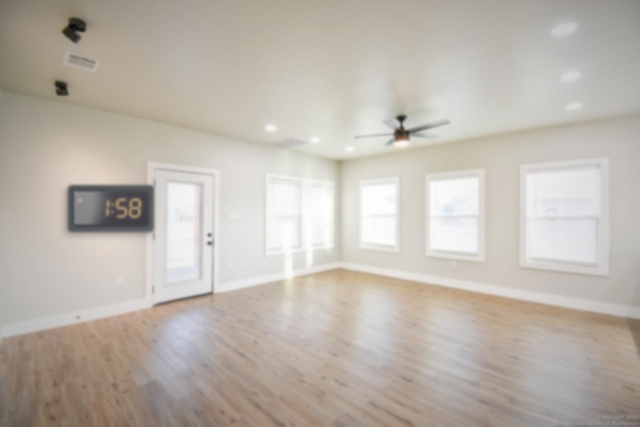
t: h=1 m=58
